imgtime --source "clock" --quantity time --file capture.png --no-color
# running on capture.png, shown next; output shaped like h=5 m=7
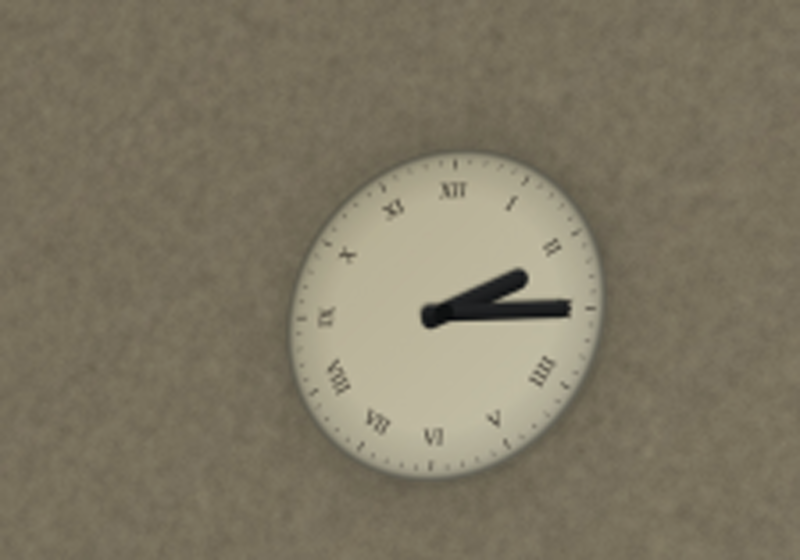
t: h=2 m=15
